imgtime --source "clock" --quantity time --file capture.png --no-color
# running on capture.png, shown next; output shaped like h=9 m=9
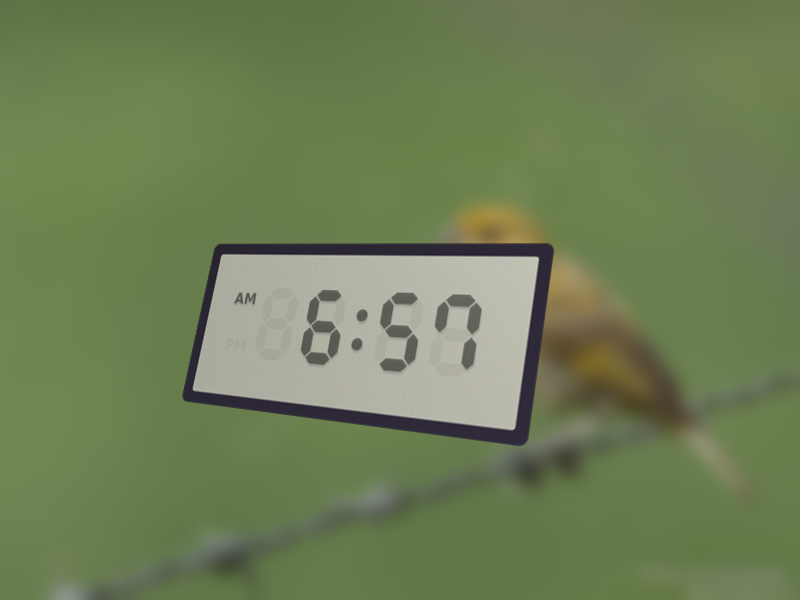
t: h=6 m=57
